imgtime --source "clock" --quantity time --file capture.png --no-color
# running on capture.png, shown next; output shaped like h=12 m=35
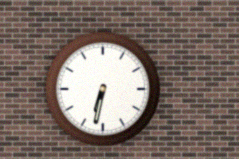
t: h=6 m=32
